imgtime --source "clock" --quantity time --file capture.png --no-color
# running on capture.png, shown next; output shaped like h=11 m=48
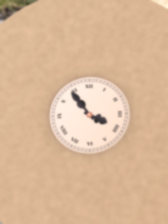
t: h=3 m=54
